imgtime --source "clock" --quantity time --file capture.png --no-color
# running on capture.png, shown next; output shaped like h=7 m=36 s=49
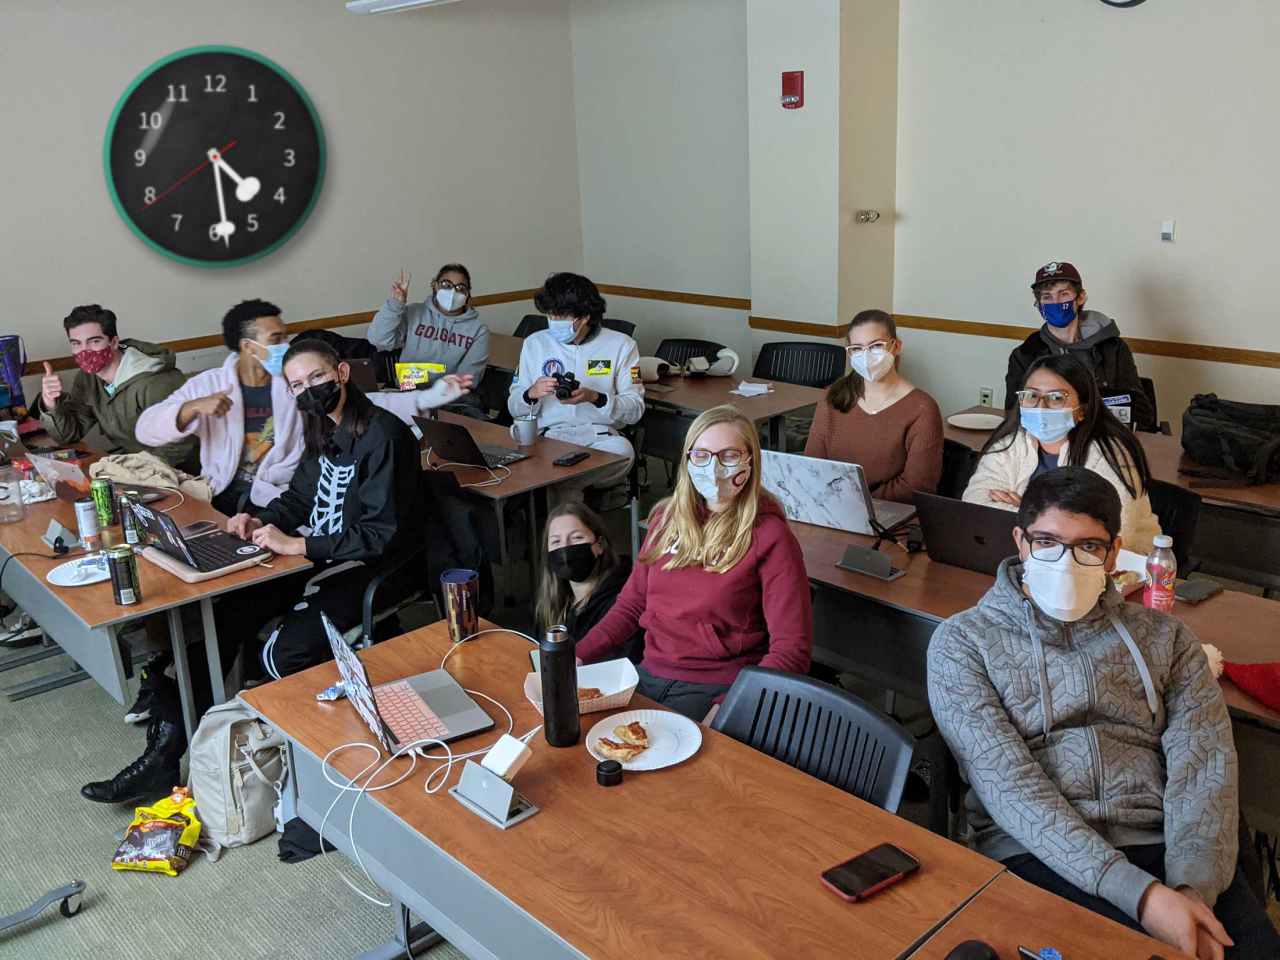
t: h=4 m=28 s=39
